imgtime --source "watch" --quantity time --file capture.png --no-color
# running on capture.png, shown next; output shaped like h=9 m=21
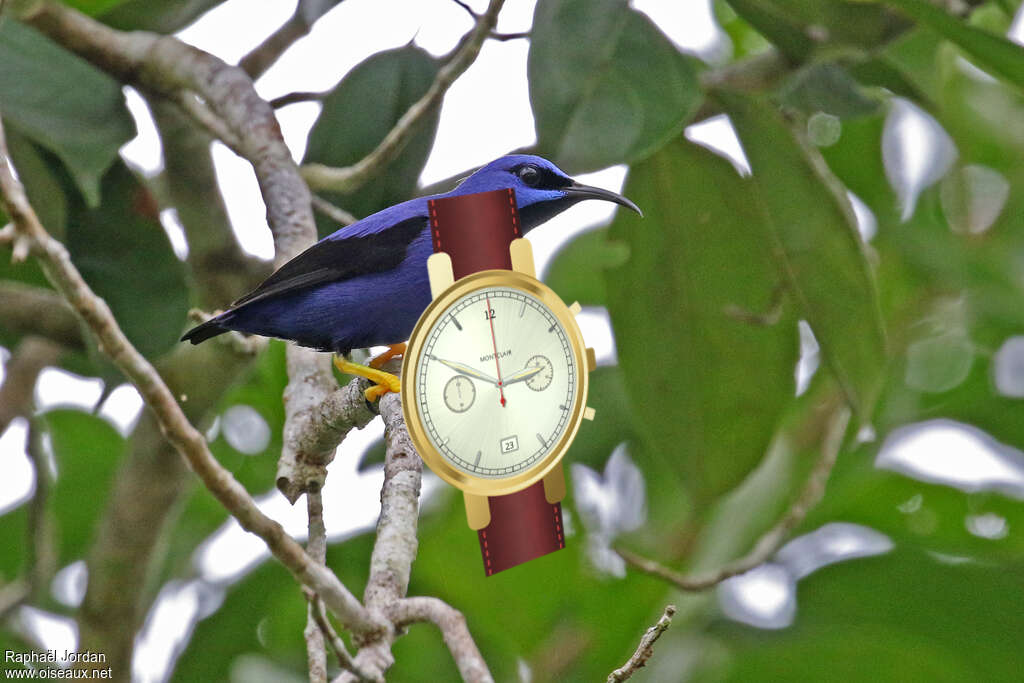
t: h=2 m=50
